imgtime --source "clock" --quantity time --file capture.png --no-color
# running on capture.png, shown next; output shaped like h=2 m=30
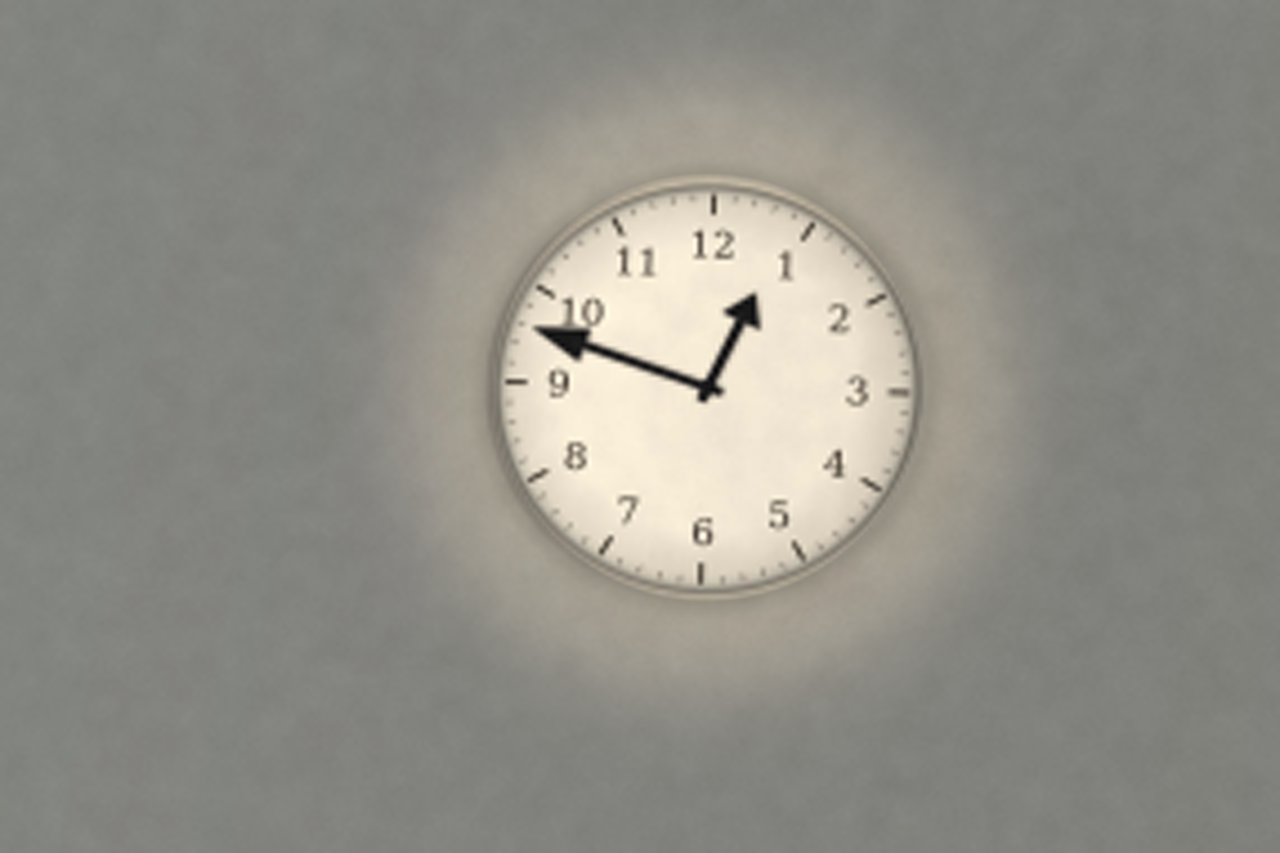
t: h=12 m=48
